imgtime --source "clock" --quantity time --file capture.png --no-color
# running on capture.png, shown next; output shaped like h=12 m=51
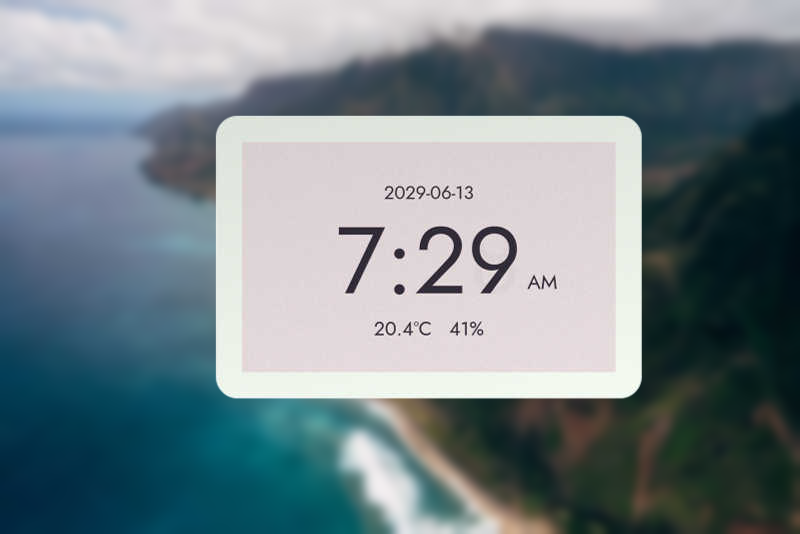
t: h=7 m=29
